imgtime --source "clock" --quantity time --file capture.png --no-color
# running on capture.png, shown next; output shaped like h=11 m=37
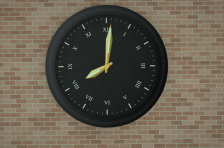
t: h=8 m=1
